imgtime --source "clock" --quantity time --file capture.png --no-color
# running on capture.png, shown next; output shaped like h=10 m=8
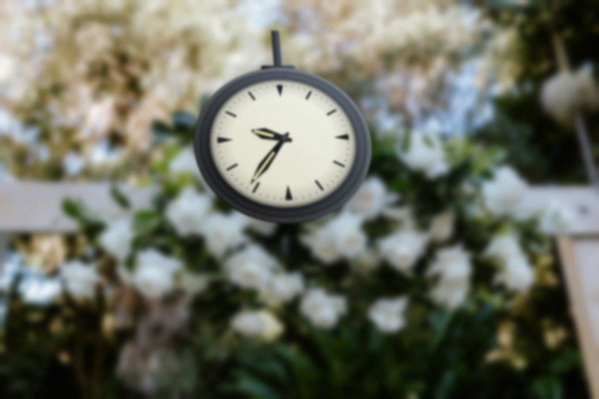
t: h=9 m=36
